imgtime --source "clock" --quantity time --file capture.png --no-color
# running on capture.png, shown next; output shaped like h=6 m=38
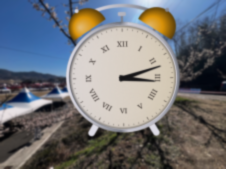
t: h=3 m=12
